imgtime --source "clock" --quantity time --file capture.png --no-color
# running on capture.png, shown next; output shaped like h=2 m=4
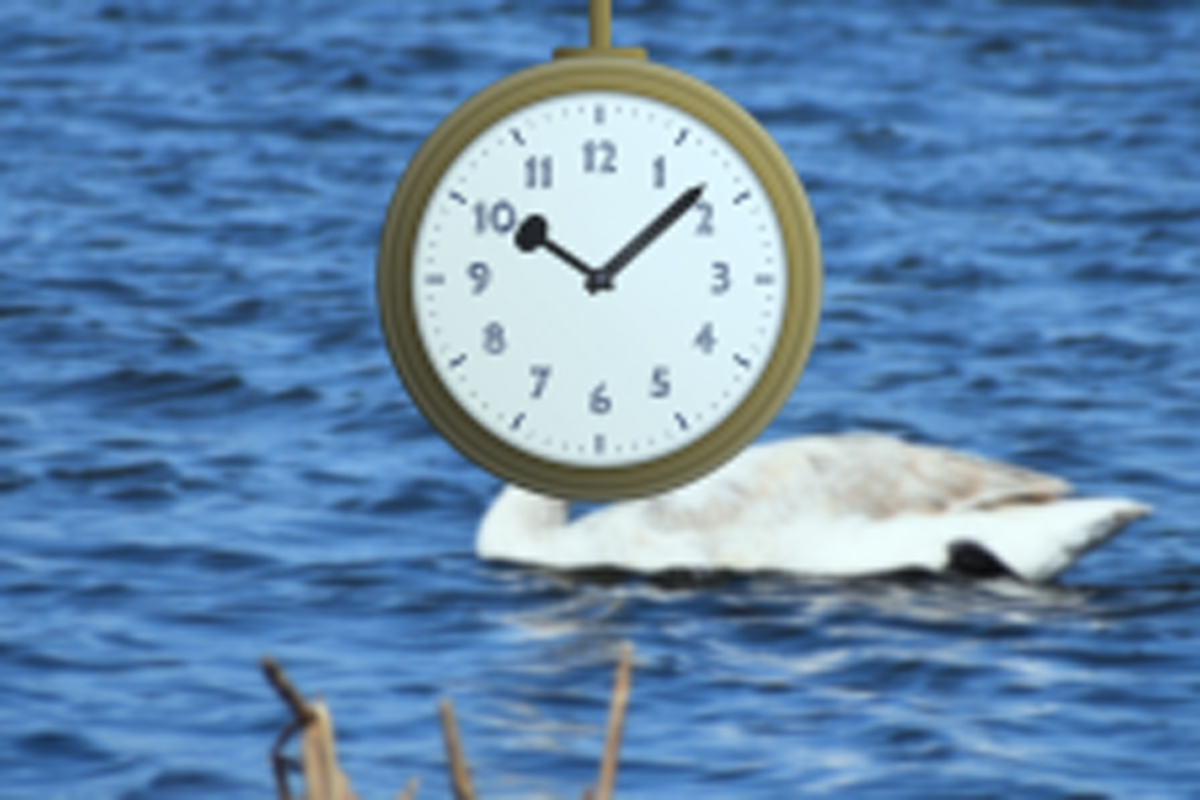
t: h=10 m=8
